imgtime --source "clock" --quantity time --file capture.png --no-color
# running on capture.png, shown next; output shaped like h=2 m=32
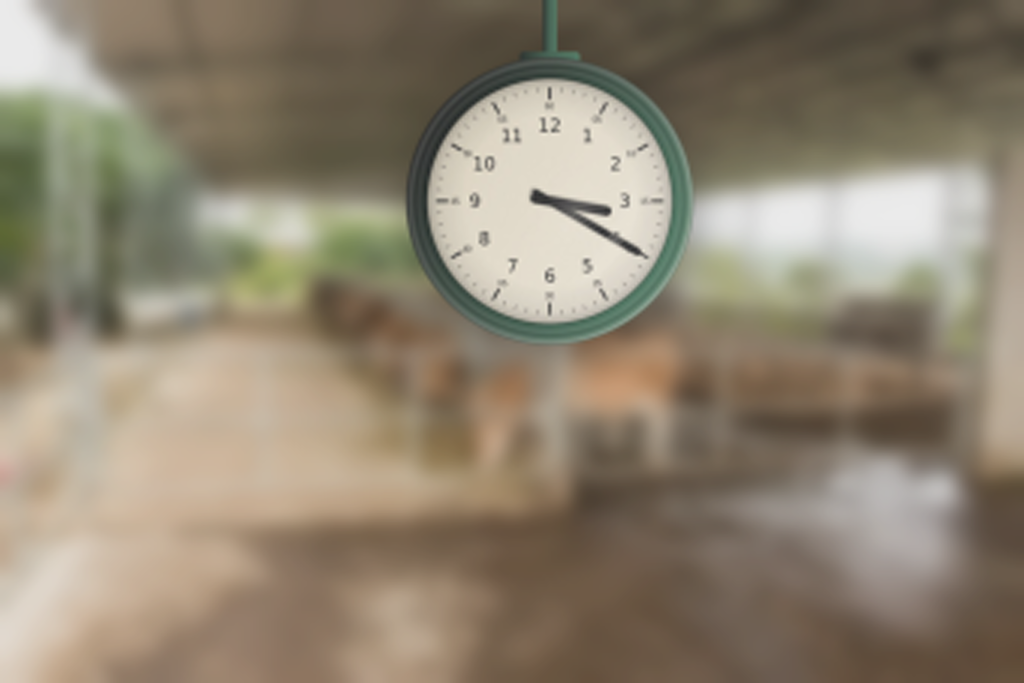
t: h=3 m=20
